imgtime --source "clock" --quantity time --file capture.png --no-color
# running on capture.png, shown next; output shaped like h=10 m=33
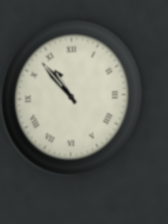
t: h=10 m=53
